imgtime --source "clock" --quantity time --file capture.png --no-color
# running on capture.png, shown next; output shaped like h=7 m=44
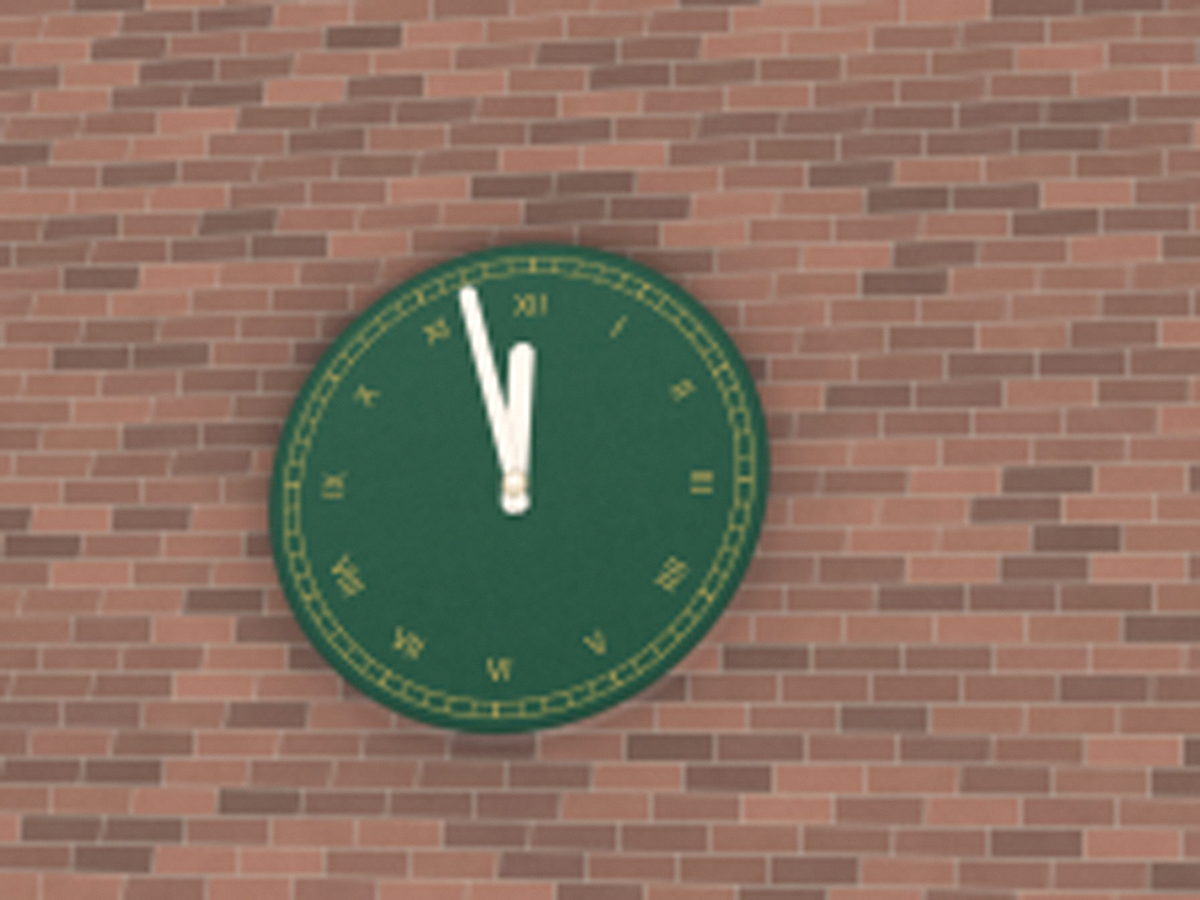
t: h=11 m=57
